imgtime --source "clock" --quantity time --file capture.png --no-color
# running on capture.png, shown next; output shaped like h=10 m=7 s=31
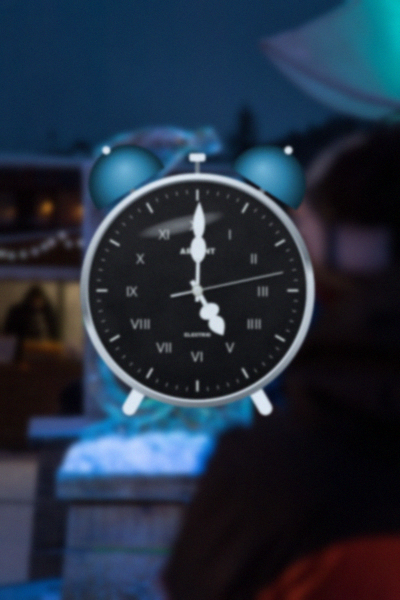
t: h=5 m=0 s=13
